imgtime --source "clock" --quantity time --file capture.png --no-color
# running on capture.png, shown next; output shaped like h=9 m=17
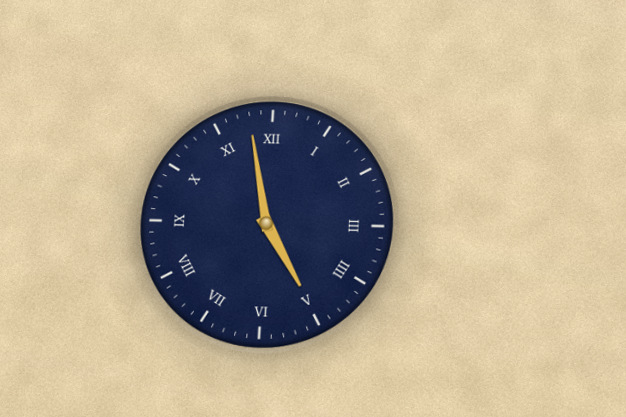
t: h=4 m=58
